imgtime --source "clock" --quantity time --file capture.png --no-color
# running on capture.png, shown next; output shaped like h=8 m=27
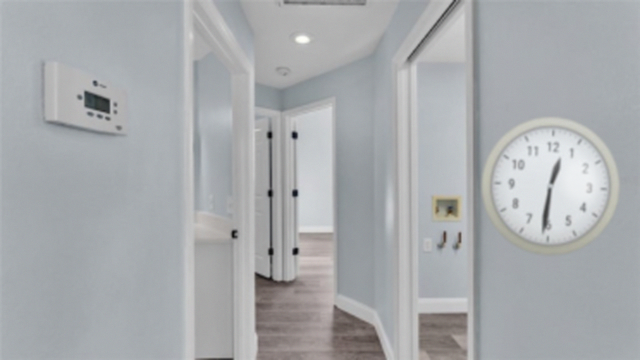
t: h=12 m=31
